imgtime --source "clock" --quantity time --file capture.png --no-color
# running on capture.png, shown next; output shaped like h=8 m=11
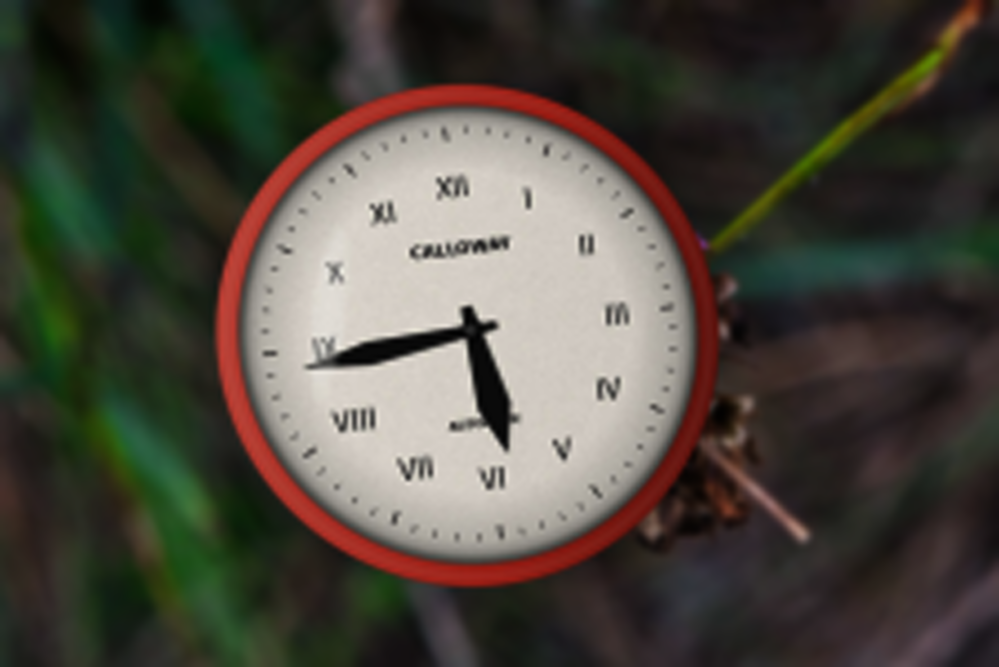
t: h=5 m=44
